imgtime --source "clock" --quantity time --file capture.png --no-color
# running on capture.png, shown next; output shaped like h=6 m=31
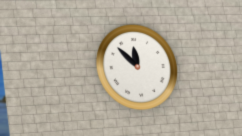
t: h=11 m=53
